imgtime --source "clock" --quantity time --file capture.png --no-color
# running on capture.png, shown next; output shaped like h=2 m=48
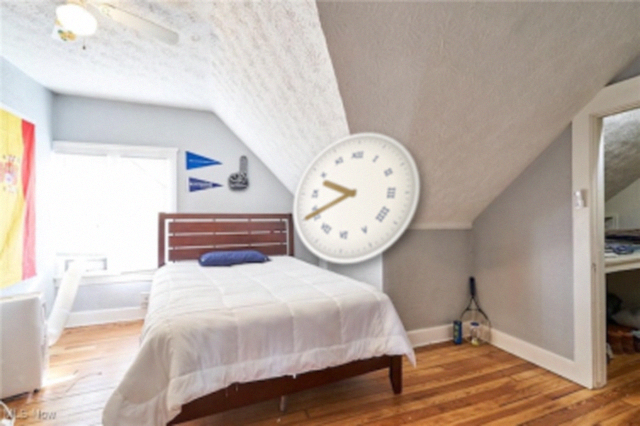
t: h=9 m=40
